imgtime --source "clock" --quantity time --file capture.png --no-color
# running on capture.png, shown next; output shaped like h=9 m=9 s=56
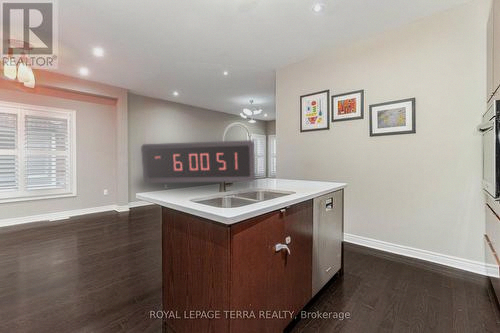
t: h=6 m=0 s=51
